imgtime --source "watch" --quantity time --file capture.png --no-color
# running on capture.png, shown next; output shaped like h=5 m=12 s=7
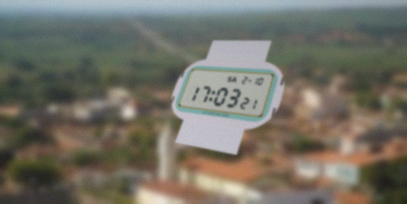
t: h=17 m=3 s=21
